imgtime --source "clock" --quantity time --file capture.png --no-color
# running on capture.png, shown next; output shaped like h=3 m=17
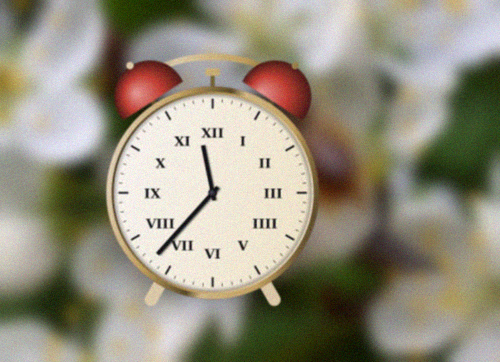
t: h=11 m=37
